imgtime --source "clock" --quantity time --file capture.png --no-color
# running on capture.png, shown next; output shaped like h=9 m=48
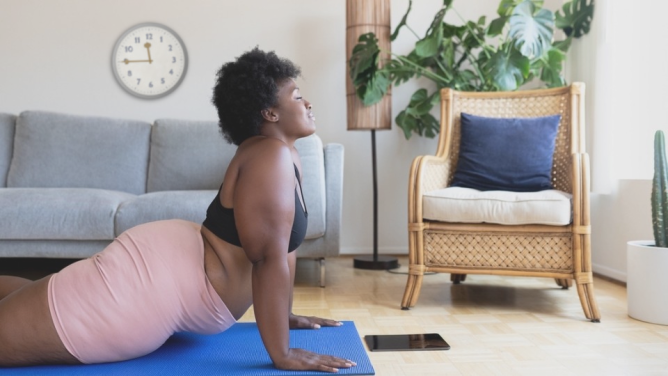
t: h=11 m=45
